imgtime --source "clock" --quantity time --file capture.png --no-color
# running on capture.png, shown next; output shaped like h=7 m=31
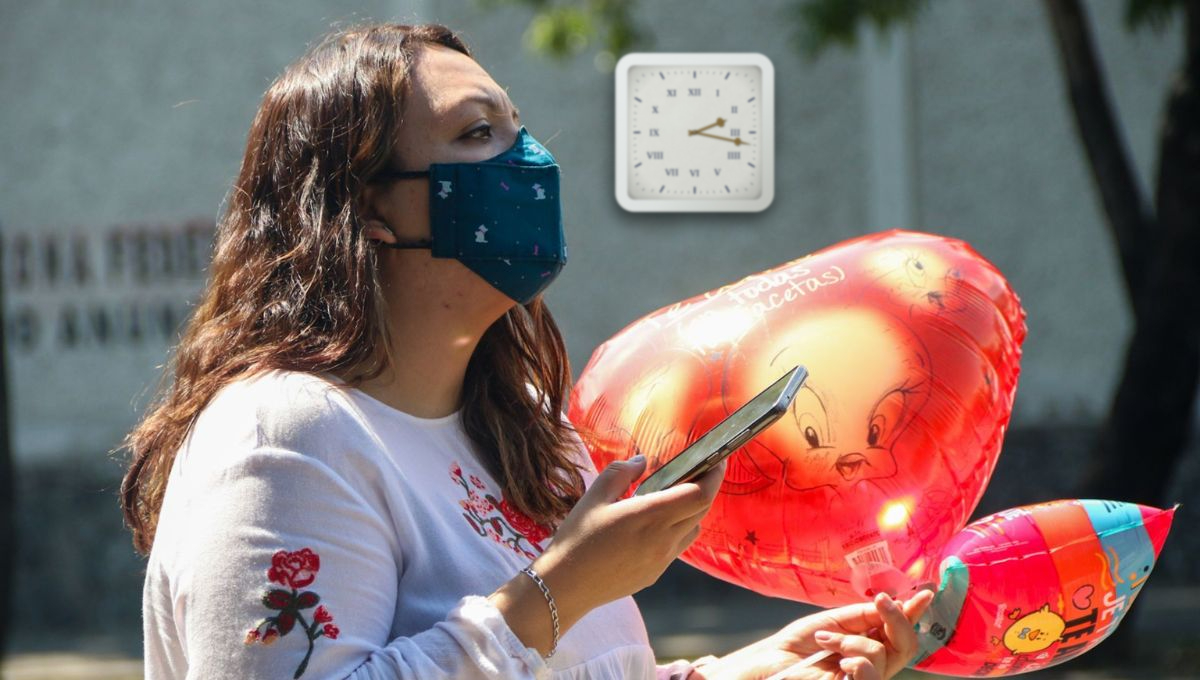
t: h=2 m=17
